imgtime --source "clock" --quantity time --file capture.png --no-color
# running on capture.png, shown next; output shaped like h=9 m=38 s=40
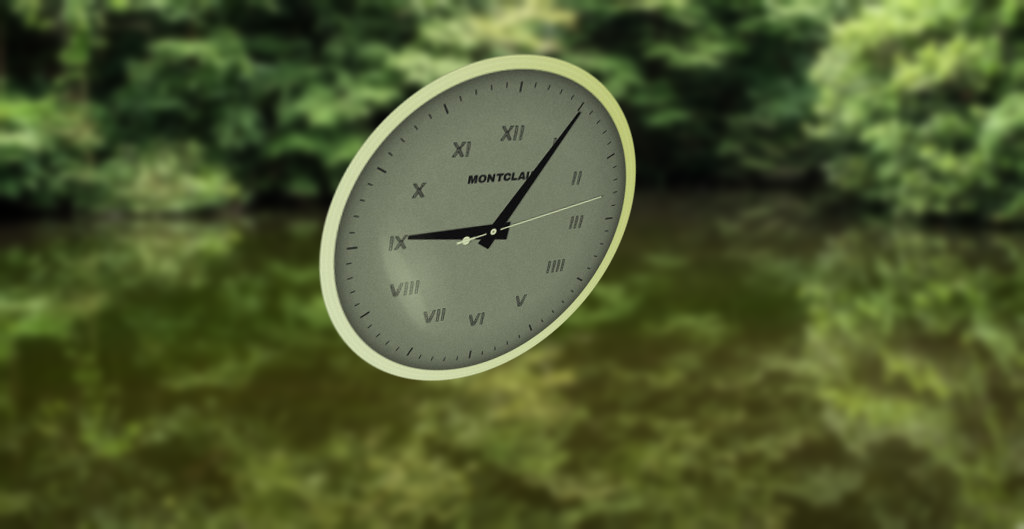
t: h=9 m=5 s=13
